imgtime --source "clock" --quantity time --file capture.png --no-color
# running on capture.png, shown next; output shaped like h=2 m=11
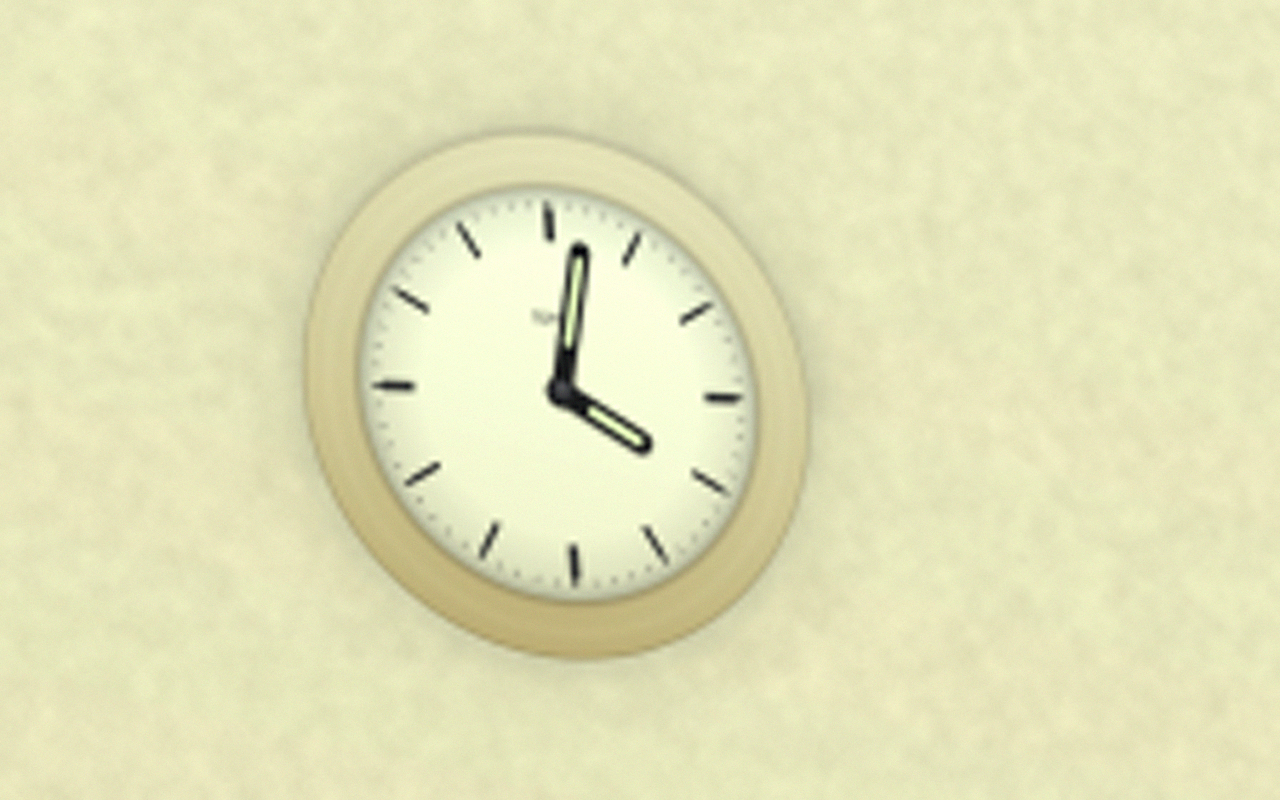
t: h=4 m=2
